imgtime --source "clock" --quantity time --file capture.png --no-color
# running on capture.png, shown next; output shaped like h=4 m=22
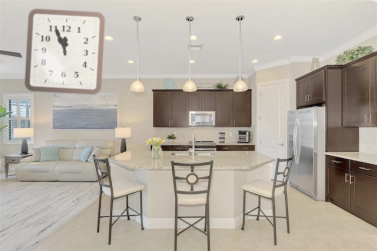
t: h=11 m=56
